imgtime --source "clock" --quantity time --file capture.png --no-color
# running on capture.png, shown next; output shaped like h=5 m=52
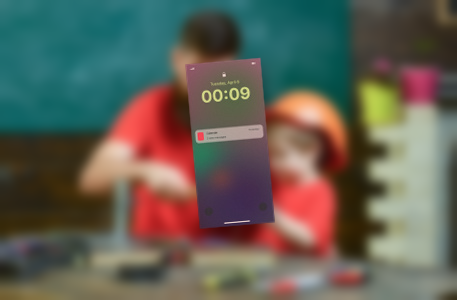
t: h=0 m=9
